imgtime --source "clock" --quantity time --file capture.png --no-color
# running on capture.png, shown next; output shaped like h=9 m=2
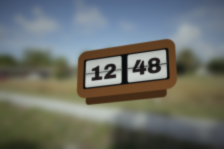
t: h=12 m=48
